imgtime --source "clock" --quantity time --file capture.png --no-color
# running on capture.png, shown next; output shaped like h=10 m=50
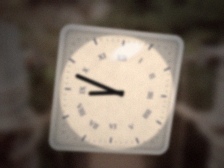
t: h=8 m=48
